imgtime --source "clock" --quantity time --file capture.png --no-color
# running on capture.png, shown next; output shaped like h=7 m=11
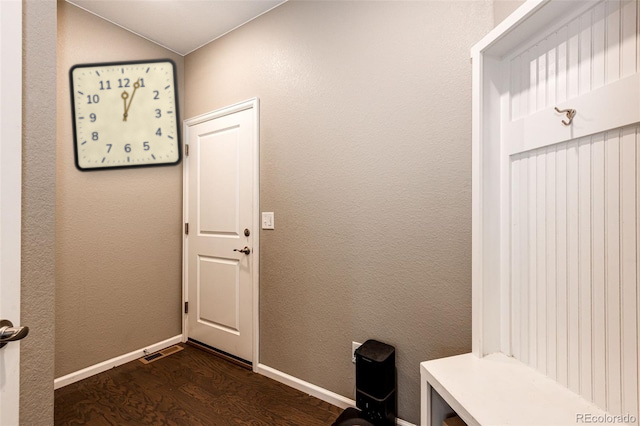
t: h=12 m=4
